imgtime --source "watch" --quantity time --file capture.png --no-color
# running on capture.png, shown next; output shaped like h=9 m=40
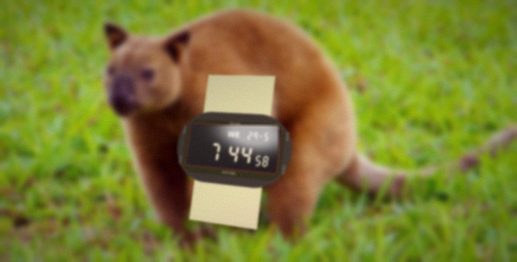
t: h=7 m=44
